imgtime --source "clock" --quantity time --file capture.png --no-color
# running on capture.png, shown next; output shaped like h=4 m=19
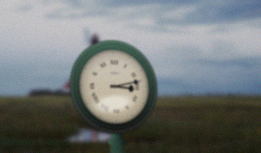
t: h=3 m=13
